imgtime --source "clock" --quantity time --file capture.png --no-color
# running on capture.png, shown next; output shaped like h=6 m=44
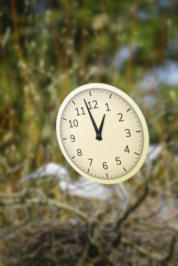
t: h=12 m=58
